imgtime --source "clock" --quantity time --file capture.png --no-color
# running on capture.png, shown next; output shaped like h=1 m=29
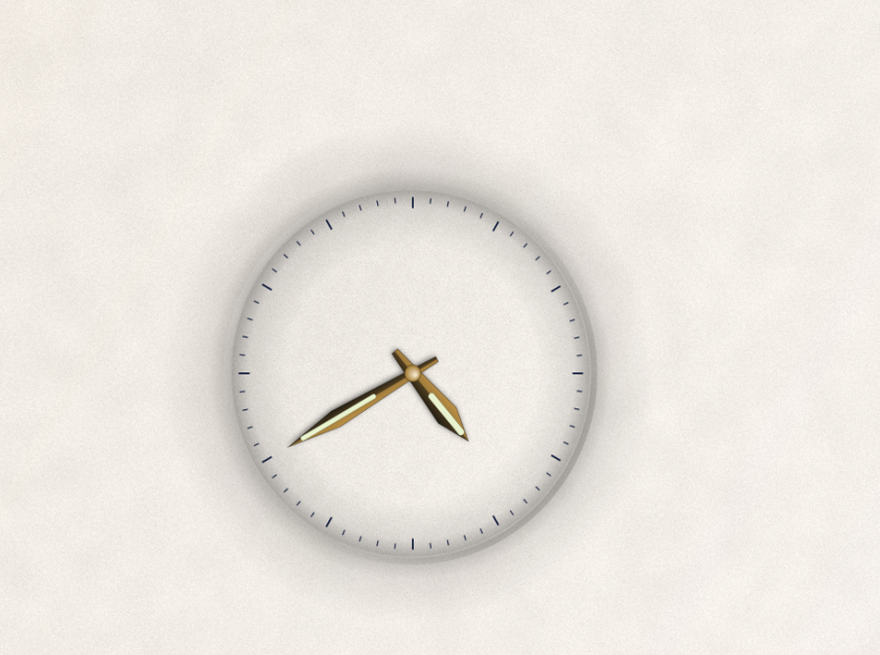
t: h=4 m=40
